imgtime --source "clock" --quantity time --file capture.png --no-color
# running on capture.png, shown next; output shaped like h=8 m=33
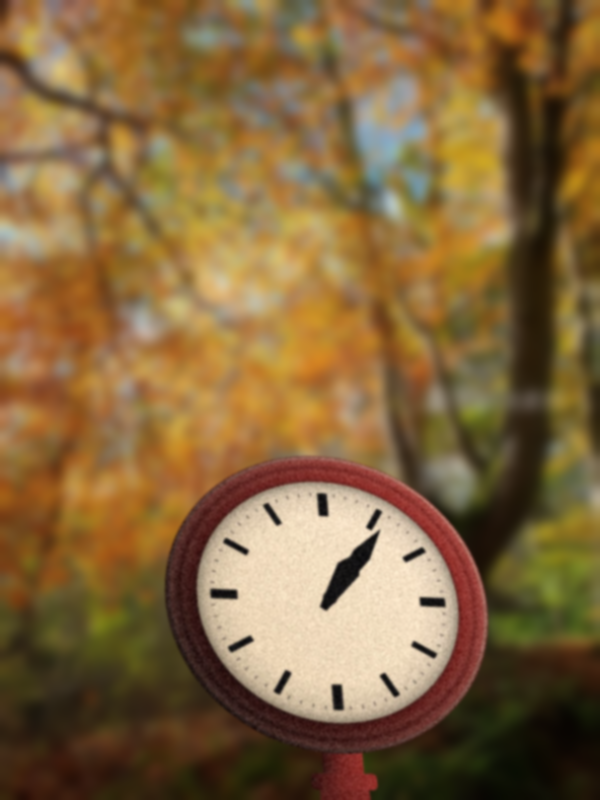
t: h=1 m=6
